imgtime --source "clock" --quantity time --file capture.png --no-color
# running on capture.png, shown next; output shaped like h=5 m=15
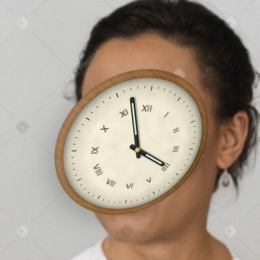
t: h=3 m=57
